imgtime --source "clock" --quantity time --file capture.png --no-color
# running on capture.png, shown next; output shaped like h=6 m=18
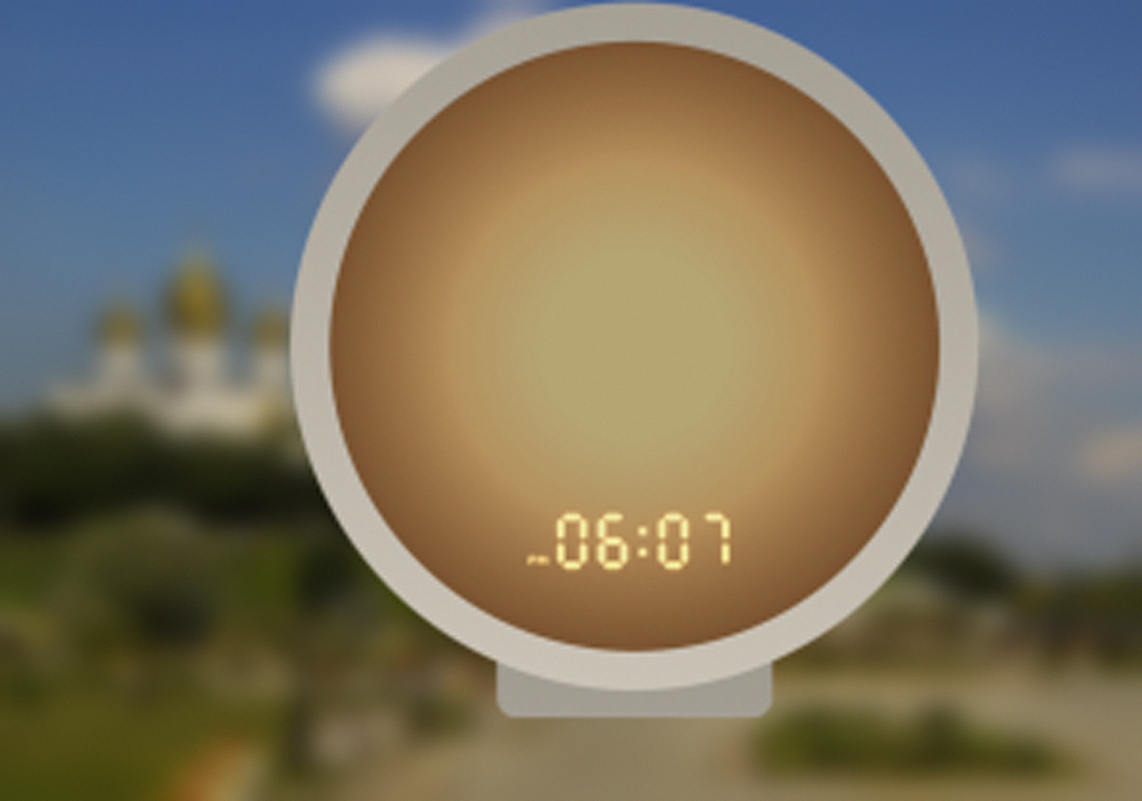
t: h=6 m=7
